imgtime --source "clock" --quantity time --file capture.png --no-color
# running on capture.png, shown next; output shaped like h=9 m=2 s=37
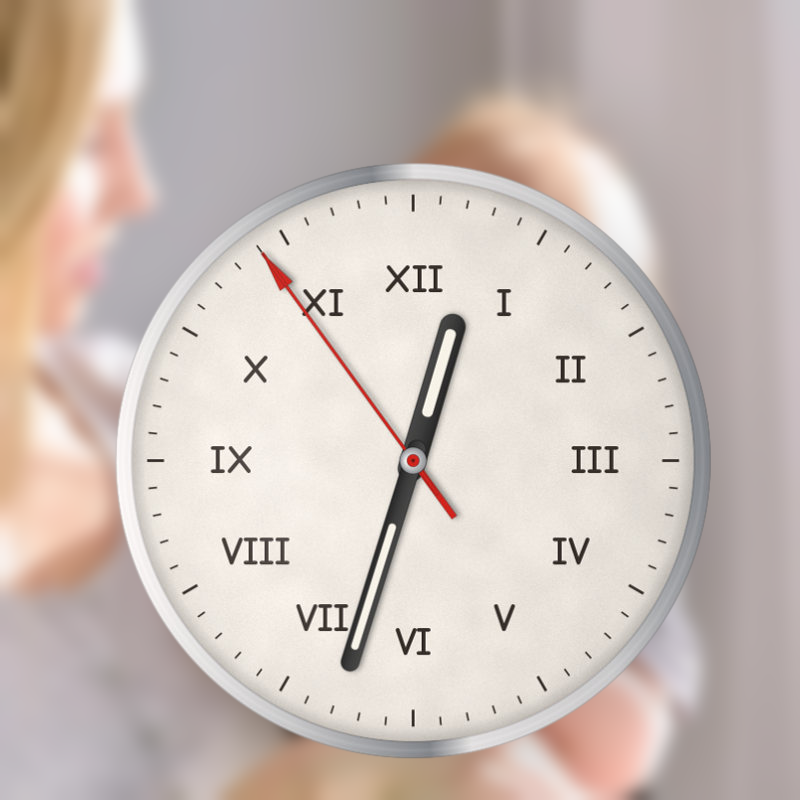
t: h=12 m=32 s=54
